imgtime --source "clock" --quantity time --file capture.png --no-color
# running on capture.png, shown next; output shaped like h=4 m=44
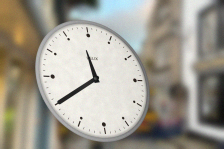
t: h=11 m=40
